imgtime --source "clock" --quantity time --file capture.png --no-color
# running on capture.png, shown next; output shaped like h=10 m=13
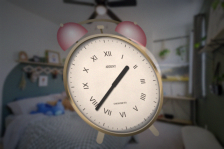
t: h=1 m=38
